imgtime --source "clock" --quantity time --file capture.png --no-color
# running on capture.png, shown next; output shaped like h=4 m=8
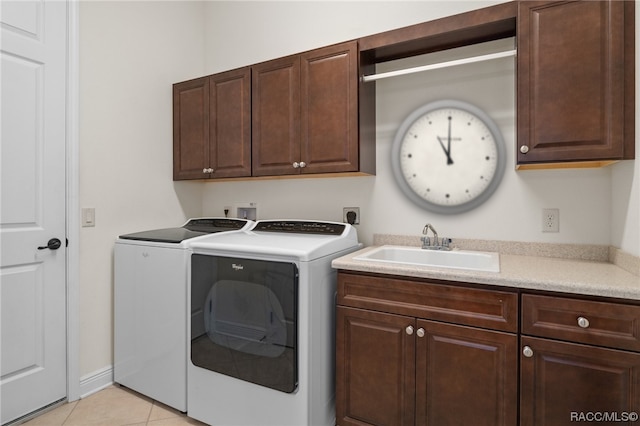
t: h=11 m=0
